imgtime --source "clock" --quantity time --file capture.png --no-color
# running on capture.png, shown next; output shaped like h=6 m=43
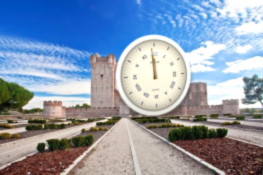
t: h=11 m=59
